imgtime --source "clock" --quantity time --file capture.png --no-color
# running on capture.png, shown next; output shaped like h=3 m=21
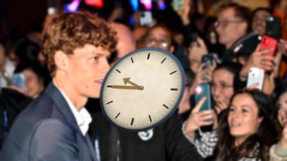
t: h=9 m=45
